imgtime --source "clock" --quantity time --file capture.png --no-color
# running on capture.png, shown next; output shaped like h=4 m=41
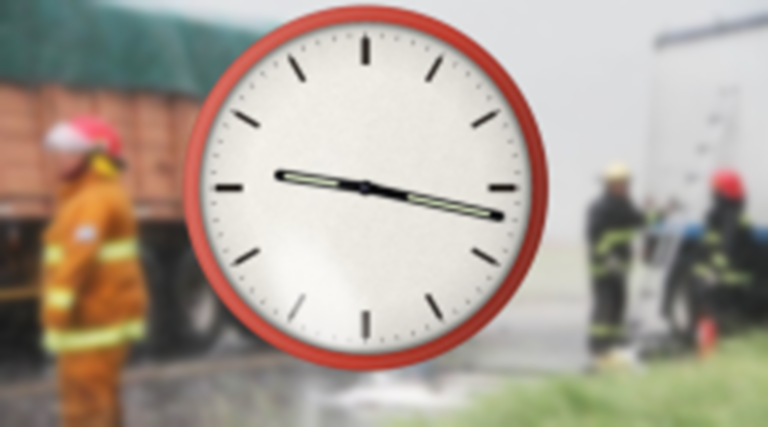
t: h=9 m=17
